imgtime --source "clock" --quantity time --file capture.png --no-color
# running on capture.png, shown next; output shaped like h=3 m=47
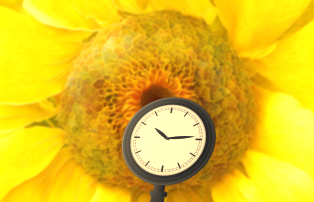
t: h=10 m=14
